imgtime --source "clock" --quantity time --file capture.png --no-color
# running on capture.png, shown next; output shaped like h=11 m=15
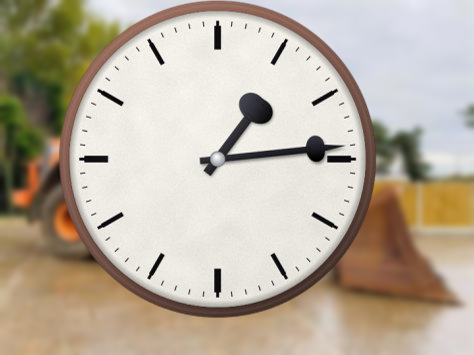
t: h=1 m=14
